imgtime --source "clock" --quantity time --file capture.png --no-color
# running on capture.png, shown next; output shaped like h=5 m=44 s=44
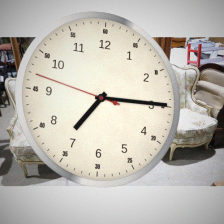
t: h=7 m=14 s=47
